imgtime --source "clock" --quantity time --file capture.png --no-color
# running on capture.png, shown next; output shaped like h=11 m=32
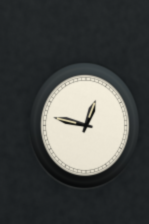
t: h=12 m=47
